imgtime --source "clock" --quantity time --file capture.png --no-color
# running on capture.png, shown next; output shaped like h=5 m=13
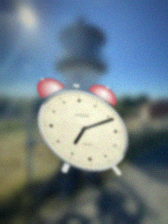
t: h=7 m=11
